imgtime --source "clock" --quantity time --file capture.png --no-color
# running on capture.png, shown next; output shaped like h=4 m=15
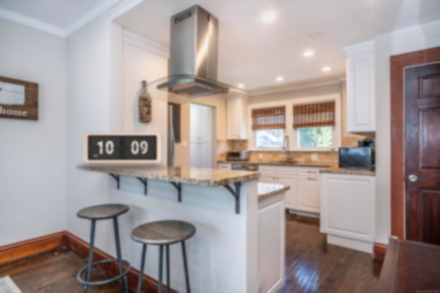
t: h=10 m=9
